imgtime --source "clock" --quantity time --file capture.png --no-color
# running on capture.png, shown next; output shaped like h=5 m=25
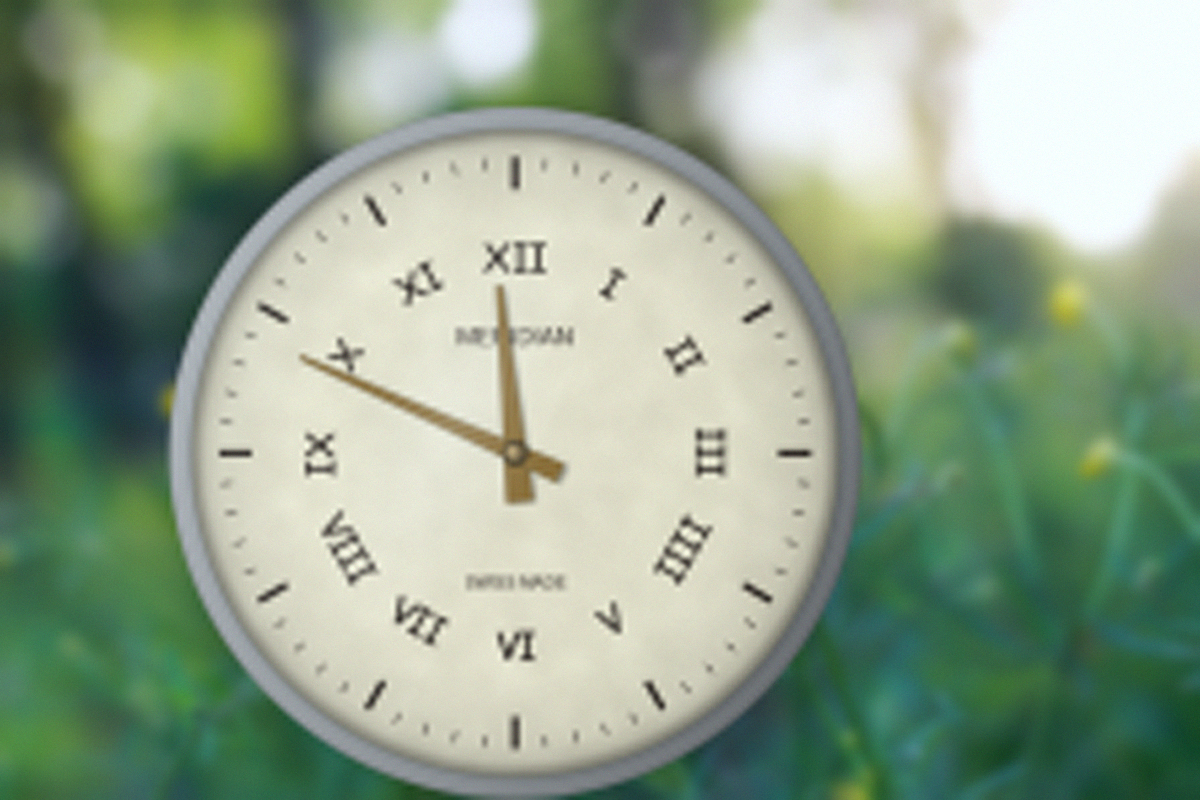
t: h=11 m=49
